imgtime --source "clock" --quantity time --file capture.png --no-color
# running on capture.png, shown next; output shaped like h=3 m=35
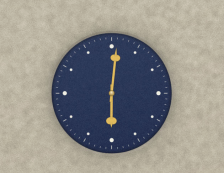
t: h=6 m=1
